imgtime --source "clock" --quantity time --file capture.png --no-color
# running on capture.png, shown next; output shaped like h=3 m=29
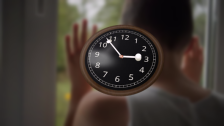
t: h=2 m=53
